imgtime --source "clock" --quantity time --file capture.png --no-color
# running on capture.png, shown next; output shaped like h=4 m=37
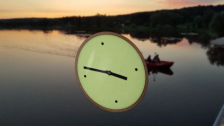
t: h=3 m=48
